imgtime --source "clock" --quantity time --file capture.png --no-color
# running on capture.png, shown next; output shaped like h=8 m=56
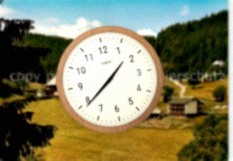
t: h=1 m=39
